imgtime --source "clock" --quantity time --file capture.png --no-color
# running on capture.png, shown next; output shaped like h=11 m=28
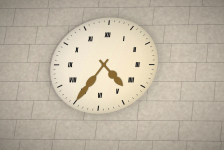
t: h=4 m=35
